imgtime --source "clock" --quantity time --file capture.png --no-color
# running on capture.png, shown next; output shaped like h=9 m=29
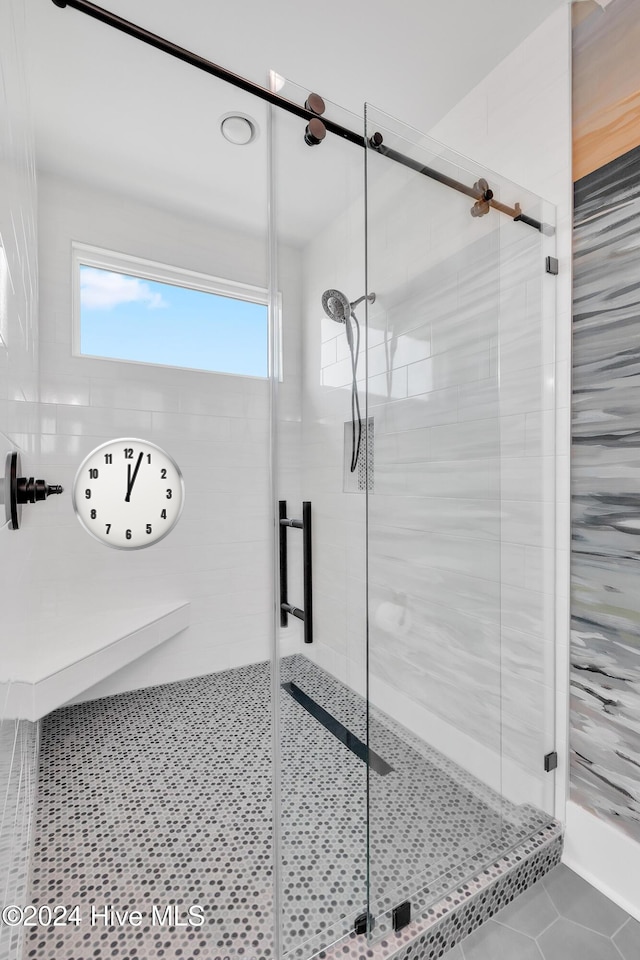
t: h=12 m=3
